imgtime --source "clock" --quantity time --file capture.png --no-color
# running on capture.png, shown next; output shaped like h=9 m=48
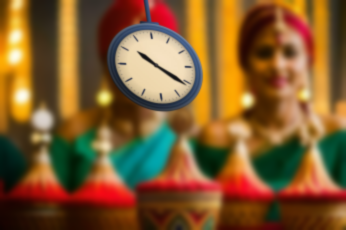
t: h=10 m=21
